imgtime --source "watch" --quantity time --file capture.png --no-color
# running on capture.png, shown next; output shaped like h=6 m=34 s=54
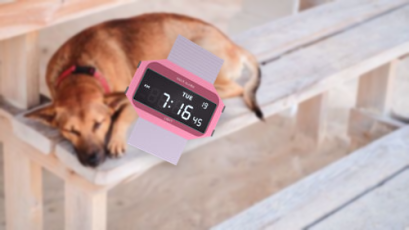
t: h=7 m=16 s=45
